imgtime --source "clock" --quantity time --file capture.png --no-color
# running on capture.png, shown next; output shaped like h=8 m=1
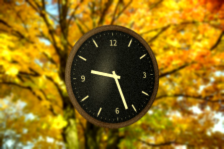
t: h=9 m=27
